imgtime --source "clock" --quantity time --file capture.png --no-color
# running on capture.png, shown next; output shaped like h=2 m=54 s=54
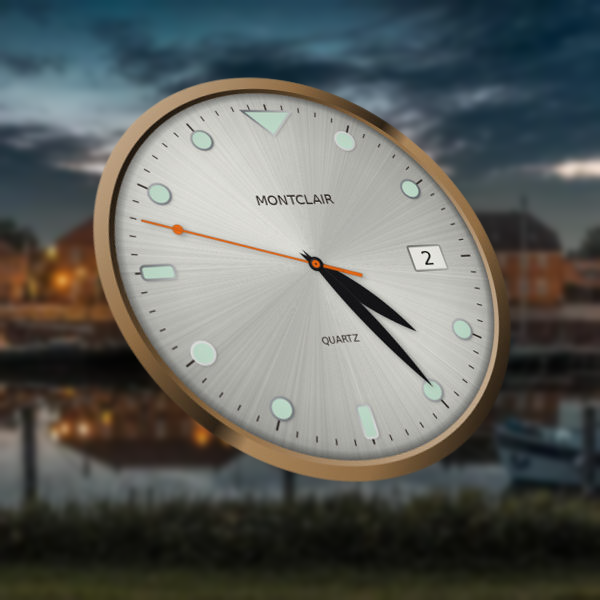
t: h=4 m=24 s=48
